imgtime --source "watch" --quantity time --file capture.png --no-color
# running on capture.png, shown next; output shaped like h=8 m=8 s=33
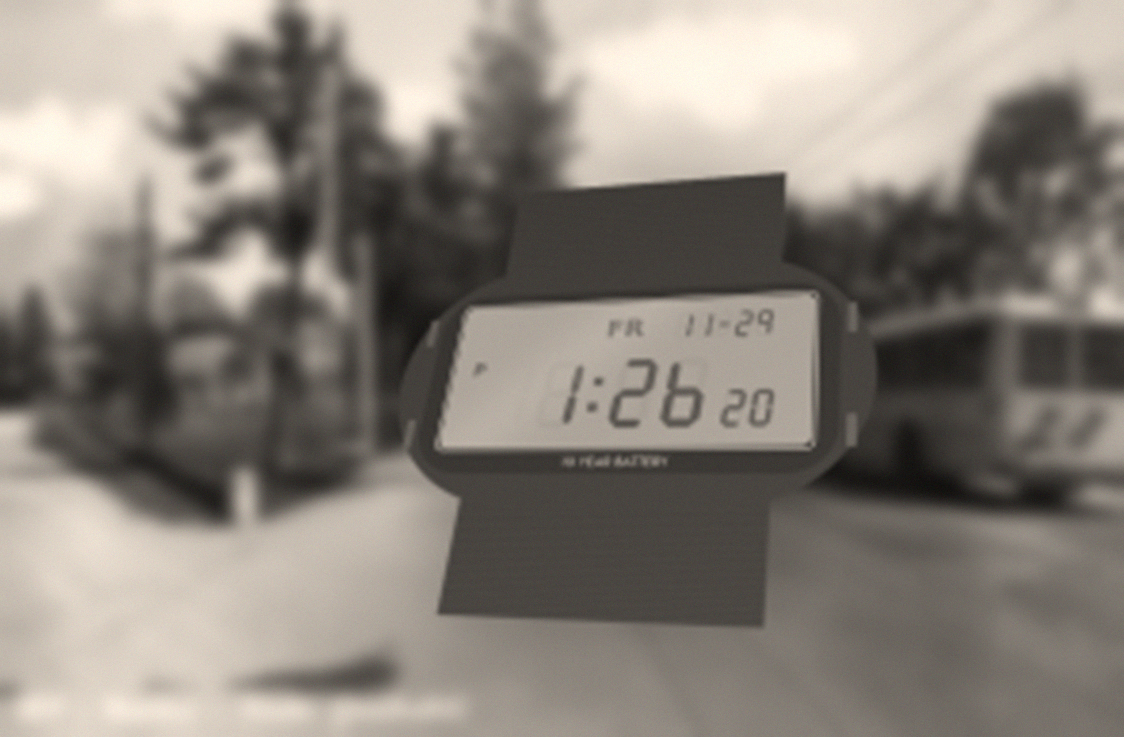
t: h=1 m=26 s=20
